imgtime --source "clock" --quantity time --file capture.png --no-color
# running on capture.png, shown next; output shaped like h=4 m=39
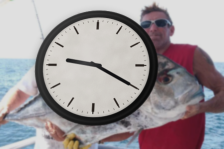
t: h=9 m=20
